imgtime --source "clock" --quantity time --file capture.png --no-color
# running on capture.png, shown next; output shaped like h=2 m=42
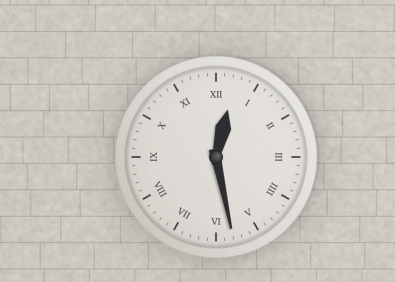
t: h=12 m=28
